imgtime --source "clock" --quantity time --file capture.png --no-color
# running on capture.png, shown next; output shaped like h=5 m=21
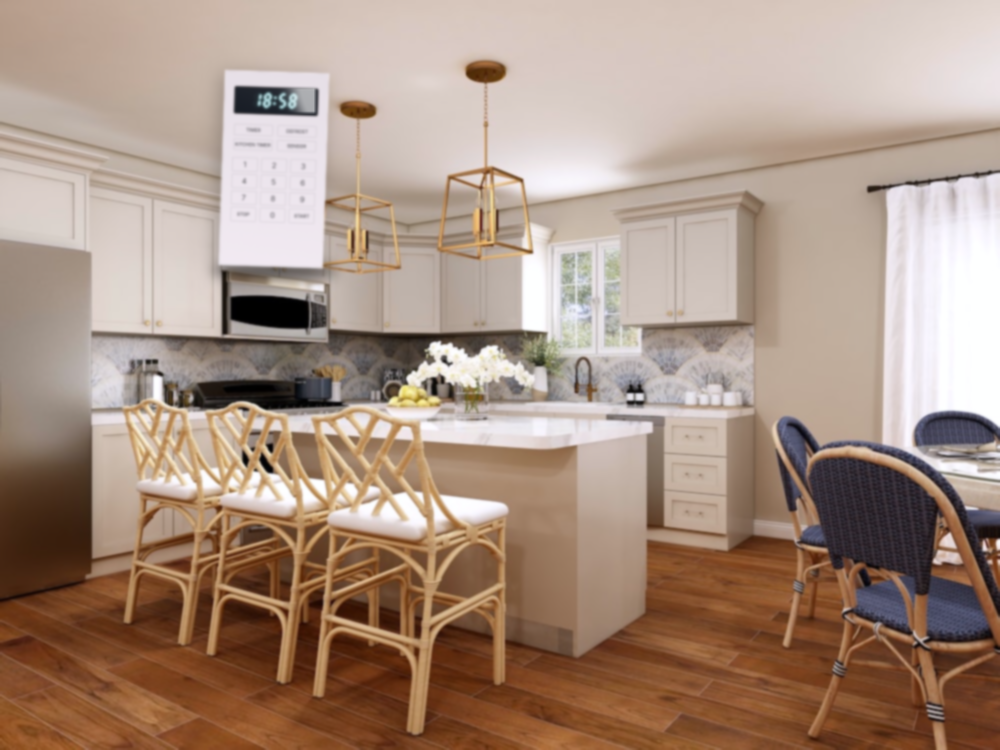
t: h=18 m=58
